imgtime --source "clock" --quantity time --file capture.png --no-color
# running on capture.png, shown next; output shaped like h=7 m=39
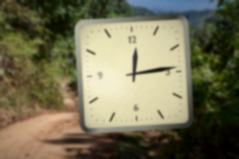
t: h=12 m=14
